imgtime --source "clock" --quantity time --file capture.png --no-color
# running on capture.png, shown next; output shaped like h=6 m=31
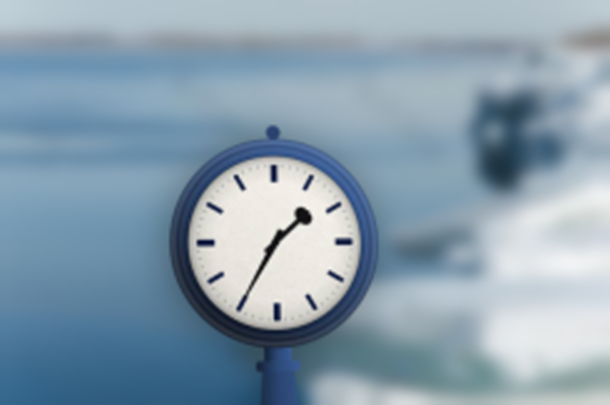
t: h=1 m=35
